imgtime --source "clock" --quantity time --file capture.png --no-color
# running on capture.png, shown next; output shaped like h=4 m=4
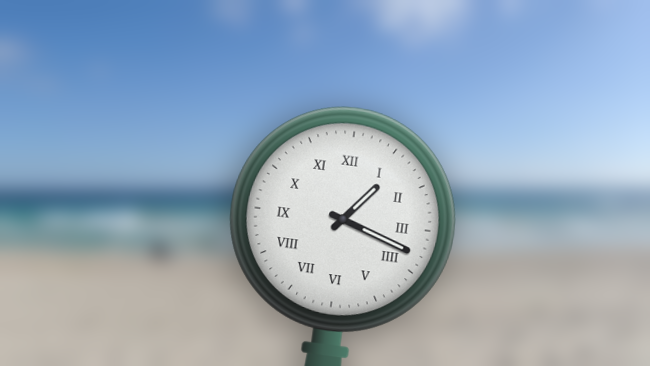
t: h=1 m=18
